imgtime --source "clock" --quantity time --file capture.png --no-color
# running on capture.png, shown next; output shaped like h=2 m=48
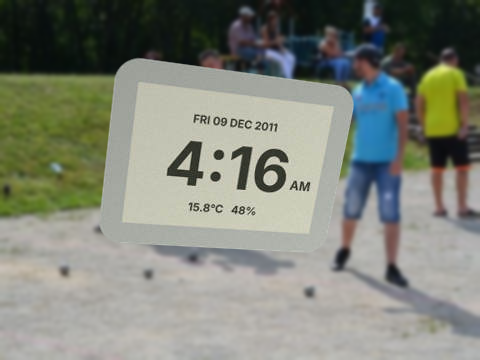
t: h=4 m=16
